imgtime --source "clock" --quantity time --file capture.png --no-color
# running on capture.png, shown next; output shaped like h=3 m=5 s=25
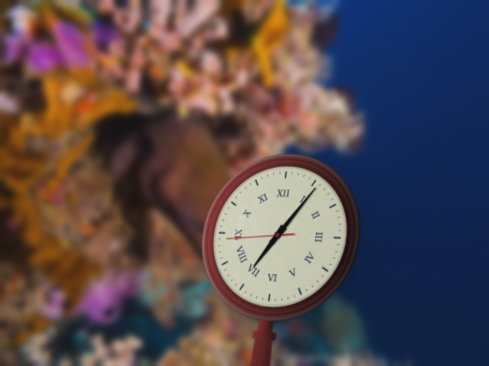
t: h=7 m=5 s=44
